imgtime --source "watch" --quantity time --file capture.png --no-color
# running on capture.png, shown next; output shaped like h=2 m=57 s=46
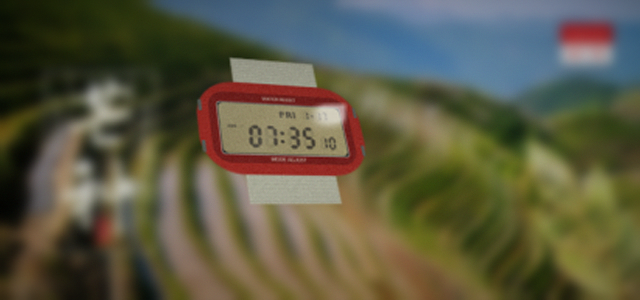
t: h=7 m=35 s=10
